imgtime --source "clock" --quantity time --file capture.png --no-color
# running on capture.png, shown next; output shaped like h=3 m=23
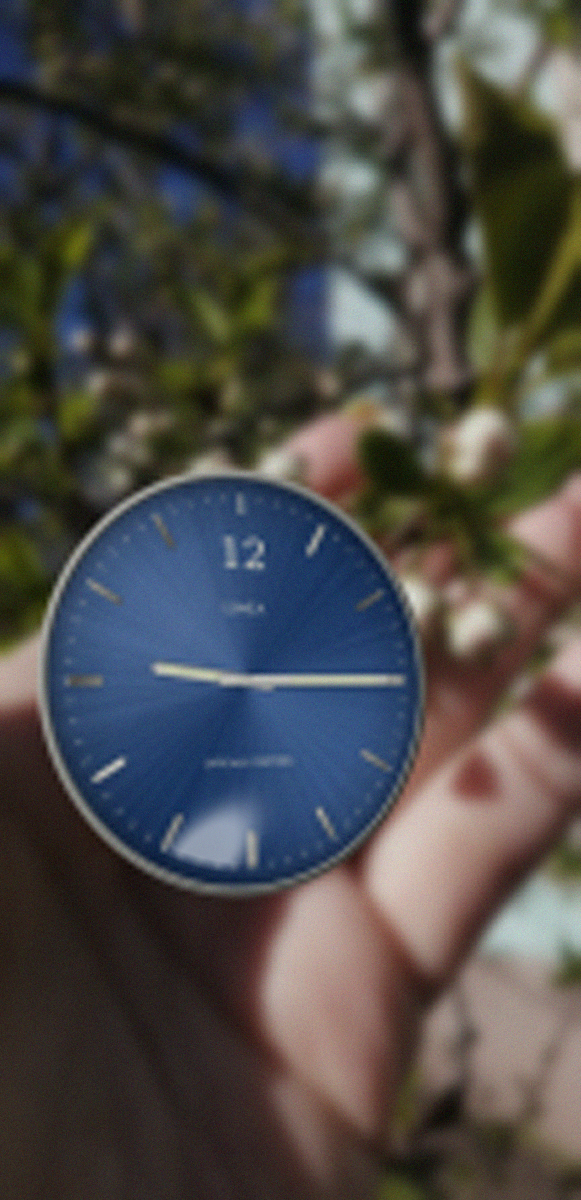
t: h=9 m=15
